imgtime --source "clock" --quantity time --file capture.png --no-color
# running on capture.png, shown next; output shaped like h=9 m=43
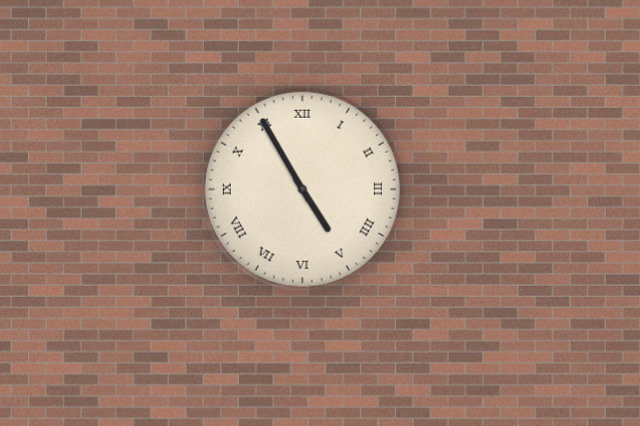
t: h=4 m=55
